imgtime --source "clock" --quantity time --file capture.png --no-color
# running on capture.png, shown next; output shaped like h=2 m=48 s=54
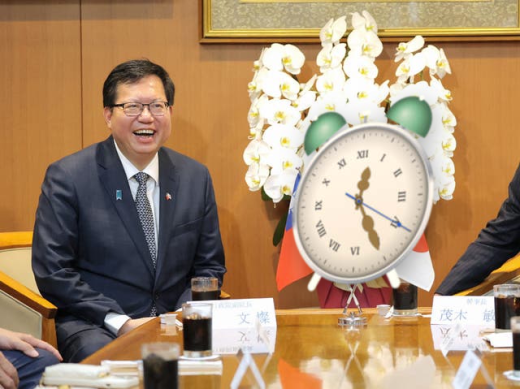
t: h=12 m=25 s=20
